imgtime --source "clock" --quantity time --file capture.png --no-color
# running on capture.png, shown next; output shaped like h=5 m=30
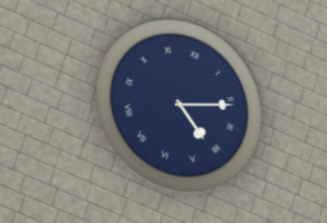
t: h=4 m=11
